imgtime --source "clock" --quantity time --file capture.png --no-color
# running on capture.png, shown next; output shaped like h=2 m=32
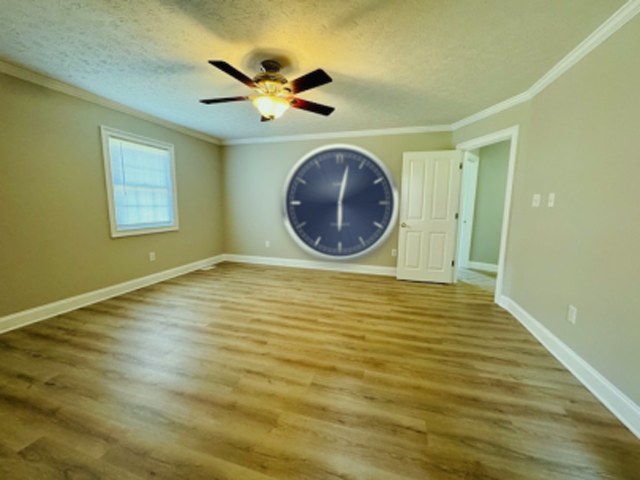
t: h=6 m=2
